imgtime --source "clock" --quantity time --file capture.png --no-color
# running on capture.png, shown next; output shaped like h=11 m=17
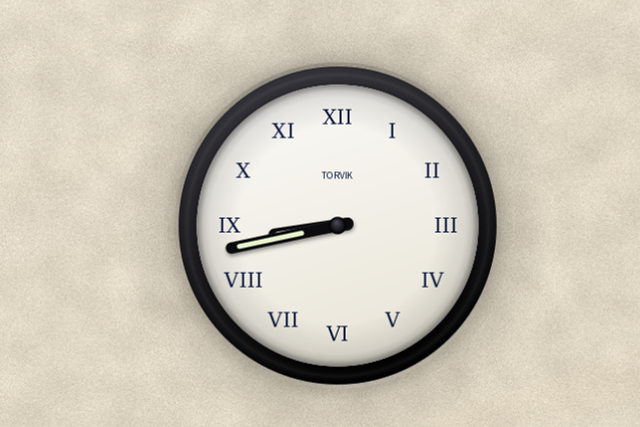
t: h=8 m=43
